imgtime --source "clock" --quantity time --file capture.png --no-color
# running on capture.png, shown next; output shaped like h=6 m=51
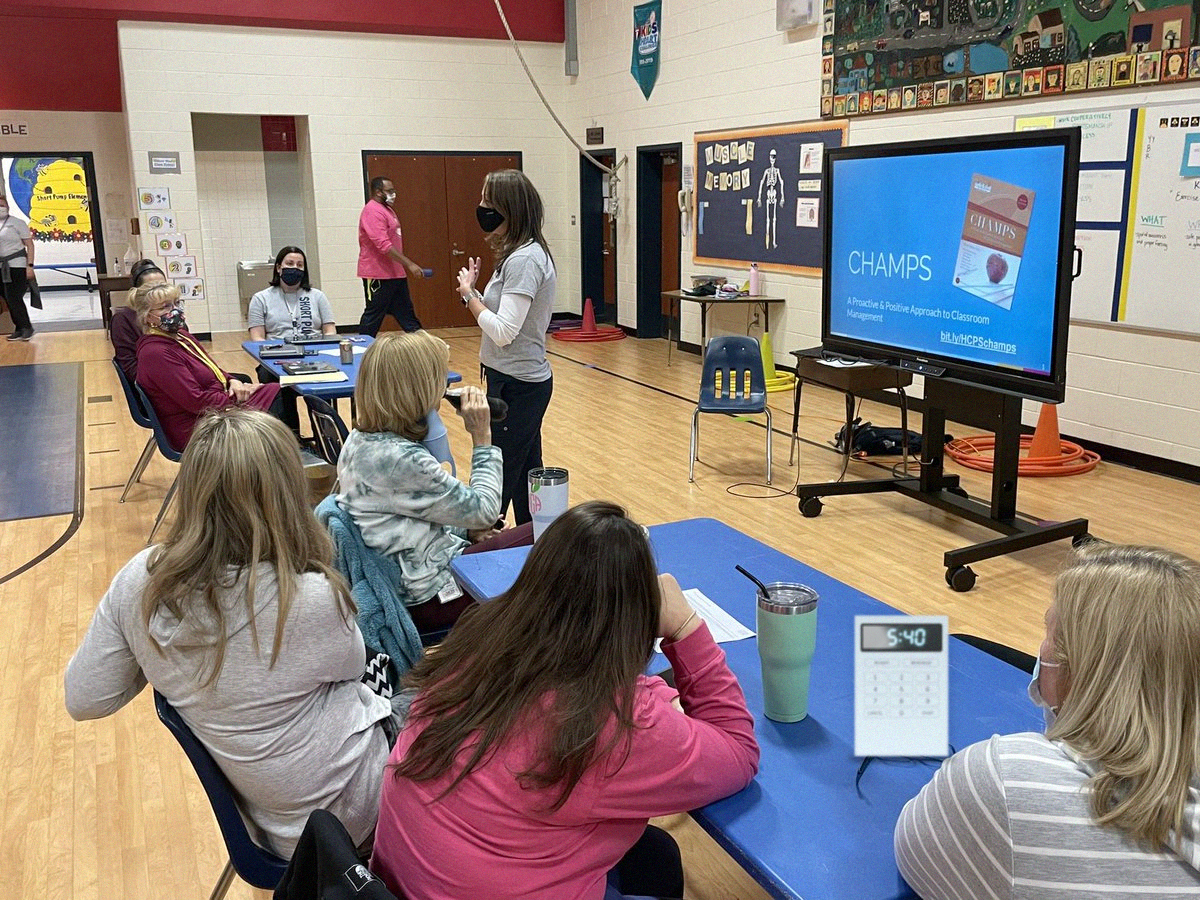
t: h=5 m=40
